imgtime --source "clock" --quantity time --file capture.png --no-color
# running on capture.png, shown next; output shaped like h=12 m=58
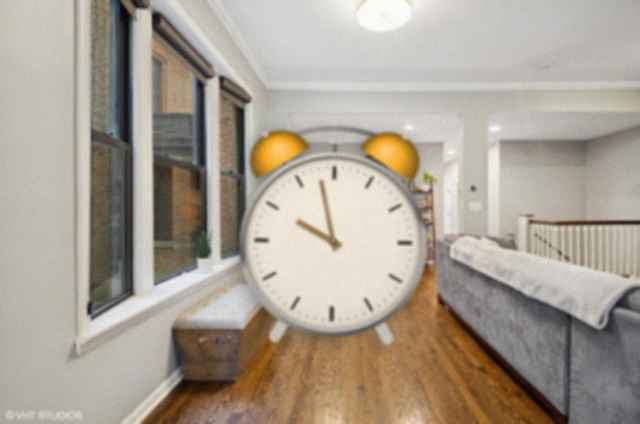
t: h=9 m=58
